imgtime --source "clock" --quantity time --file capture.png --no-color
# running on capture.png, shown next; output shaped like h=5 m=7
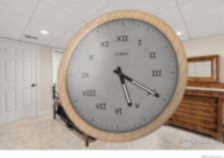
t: h=5 m=20
